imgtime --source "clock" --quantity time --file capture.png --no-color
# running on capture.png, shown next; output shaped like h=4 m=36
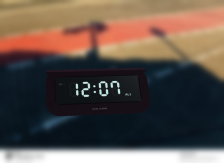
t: h=12 m=7
